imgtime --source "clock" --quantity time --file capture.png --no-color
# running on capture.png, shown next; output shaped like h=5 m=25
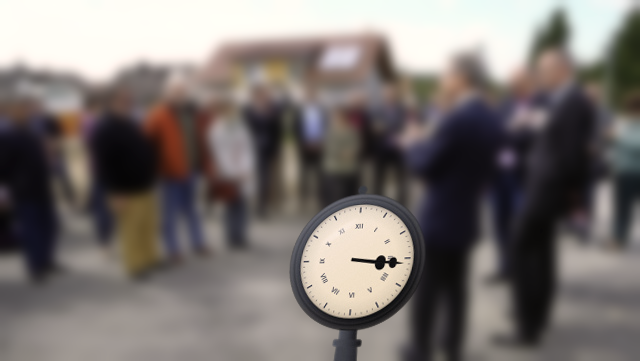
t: h=3 m=16
